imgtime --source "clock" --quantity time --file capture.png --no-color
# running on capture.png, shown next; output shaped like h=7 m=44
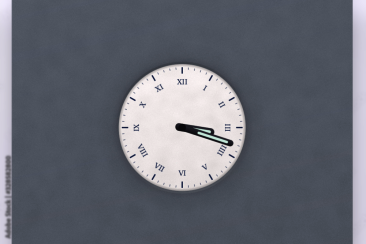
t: h=3 m=18
